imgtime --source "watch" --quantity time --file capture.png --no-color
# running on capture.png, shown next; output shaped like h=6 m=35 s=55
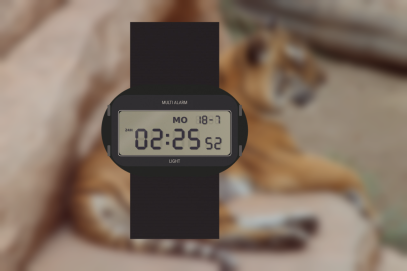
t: h=2 m=25 s=52
